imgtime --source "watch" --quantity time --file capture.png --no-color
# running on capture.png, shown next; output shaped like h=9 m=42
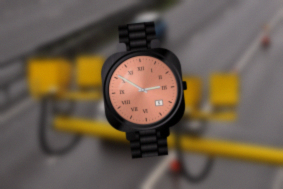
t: h=2 m=51
